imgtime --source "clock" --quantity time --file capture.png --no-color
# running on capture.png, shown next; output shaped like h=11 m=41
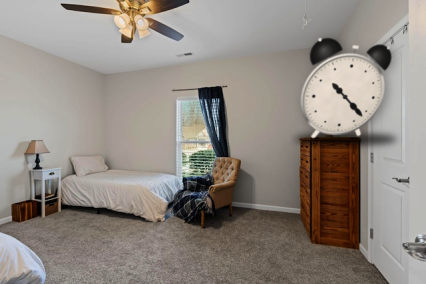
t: h=10 m=22
